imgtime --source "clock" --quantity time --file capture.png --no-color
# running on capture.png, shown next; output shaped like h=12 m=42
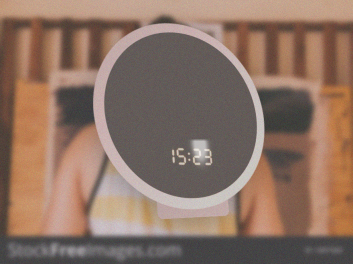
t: h=15 m=23
